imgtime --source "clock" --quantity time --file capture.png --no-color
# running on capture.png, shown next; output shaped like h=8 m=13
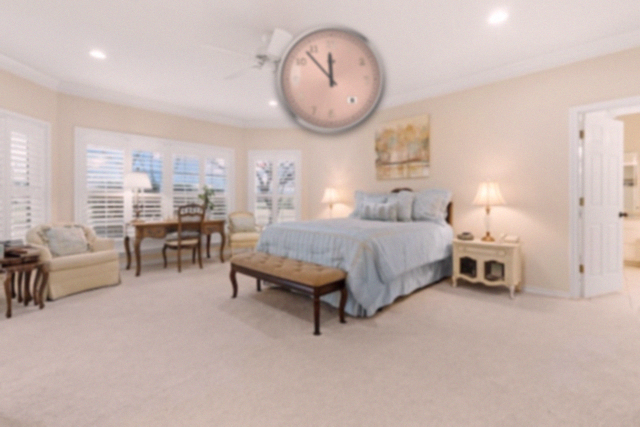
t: h=11 m=53
